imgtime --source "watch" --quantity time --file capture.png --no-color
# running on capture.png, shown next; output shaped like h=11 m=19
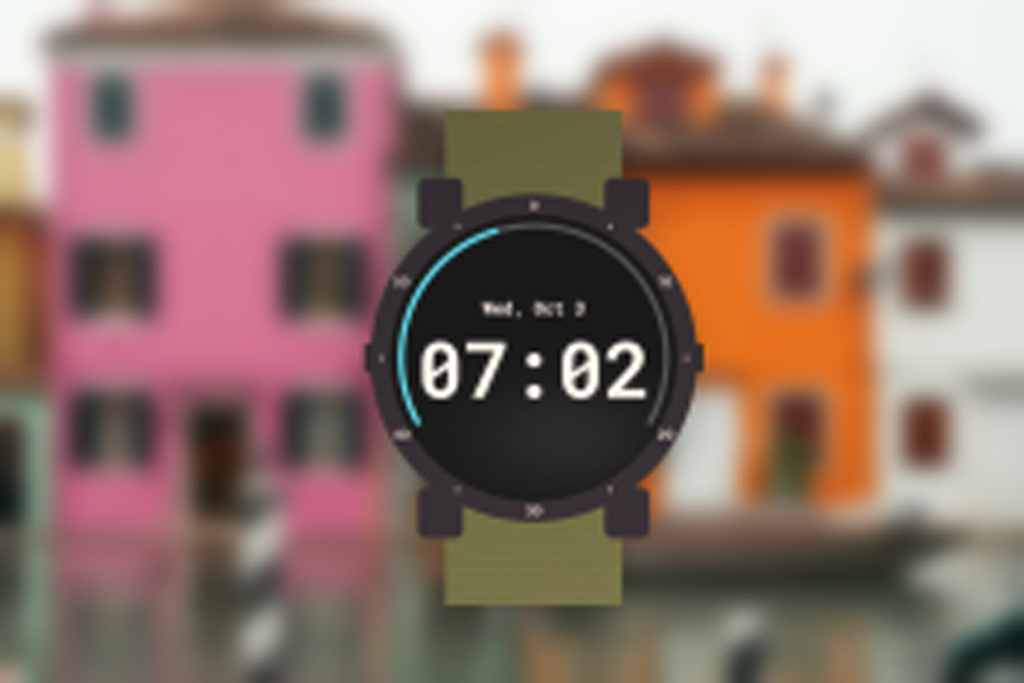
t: h=7 m=2
